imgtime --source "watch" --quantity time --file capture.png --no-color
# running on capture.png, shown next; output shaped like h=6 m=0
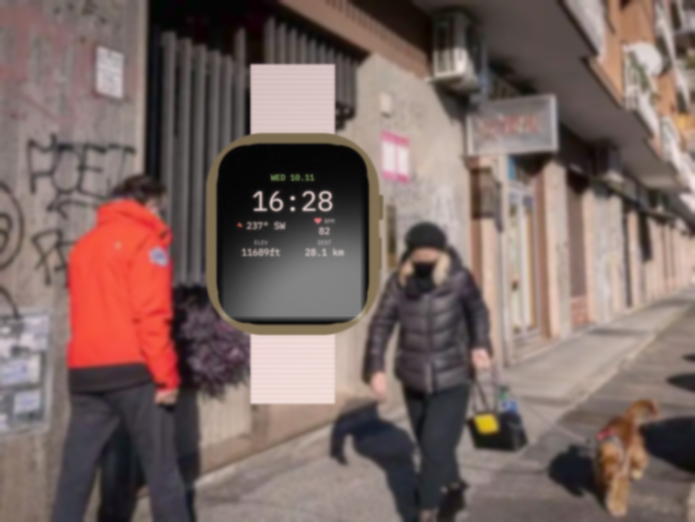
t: h=16 m=28
